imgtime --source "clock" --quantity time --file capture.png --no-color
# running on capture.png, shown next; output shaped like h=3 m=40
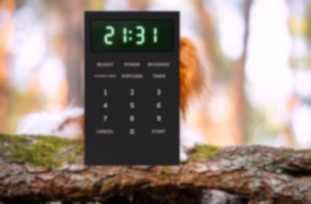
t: h=21 m=31
